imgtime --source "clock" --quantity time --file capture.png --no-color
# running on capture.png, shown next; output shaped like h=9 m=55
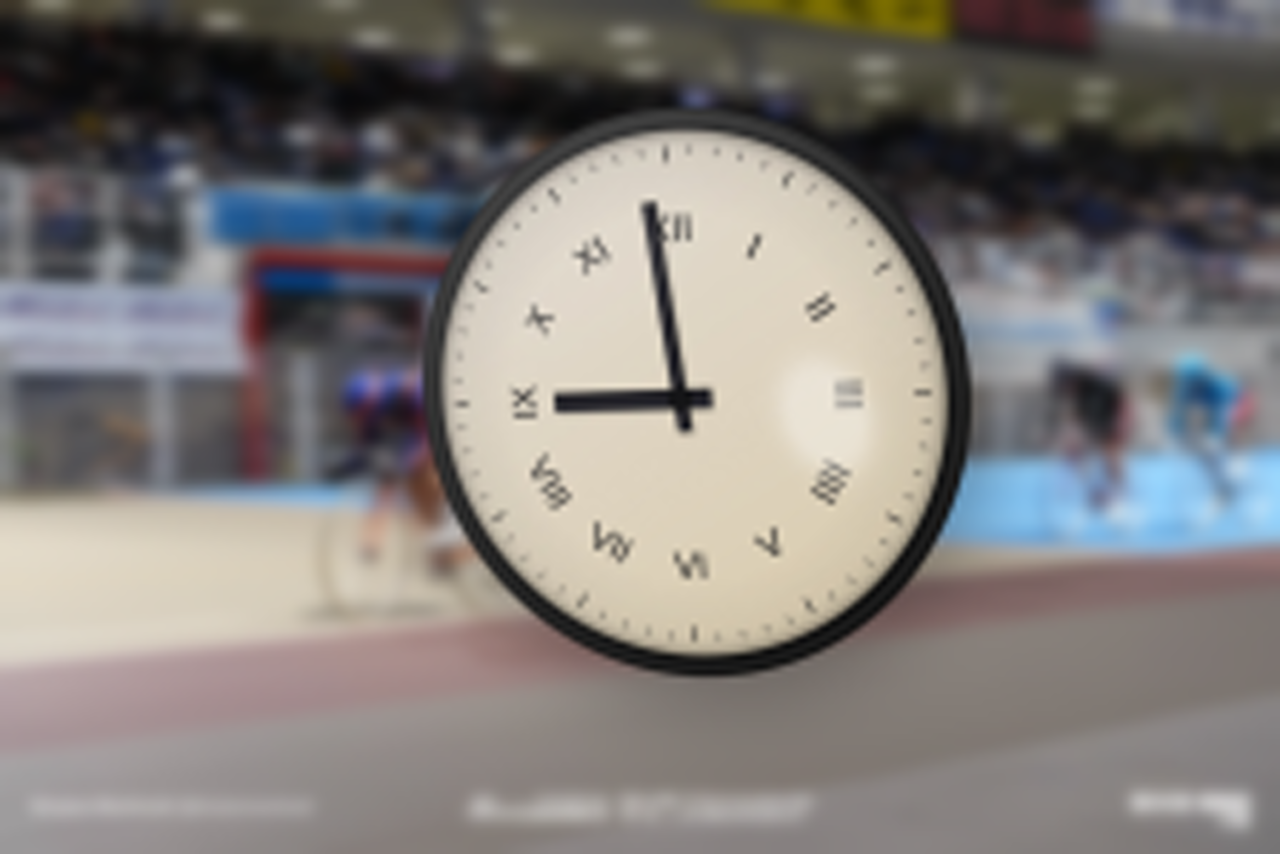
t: h=8 m=59
